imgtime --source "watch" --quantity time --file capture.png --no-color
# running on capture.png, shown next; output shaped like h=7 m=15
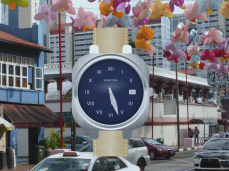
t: h=5 m=27
